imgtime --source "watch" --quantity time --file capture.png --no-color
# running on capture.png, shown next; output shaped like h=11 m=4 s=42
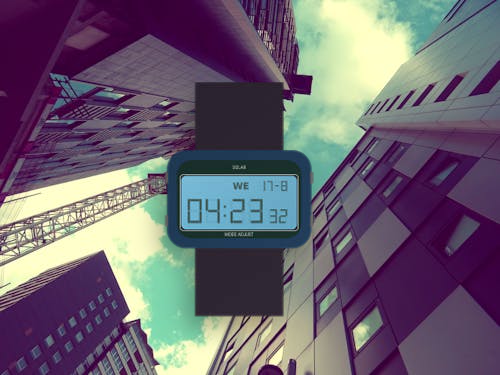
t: h=4 m=23 s=32
